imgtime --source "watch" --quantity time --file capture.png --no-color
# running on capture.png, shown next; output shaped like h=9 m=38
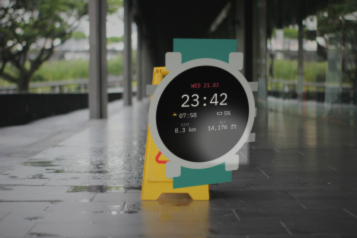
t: h=23 m=42
